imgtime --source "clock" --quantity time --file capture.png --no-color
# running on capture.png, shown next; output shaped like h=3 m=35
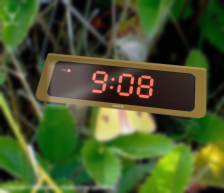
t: h=9 m=8
